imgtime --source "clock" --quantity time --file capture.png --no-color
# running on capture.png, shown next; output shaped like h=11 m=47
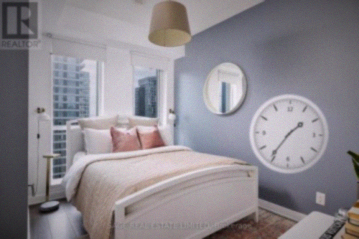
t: h=1 m=36
